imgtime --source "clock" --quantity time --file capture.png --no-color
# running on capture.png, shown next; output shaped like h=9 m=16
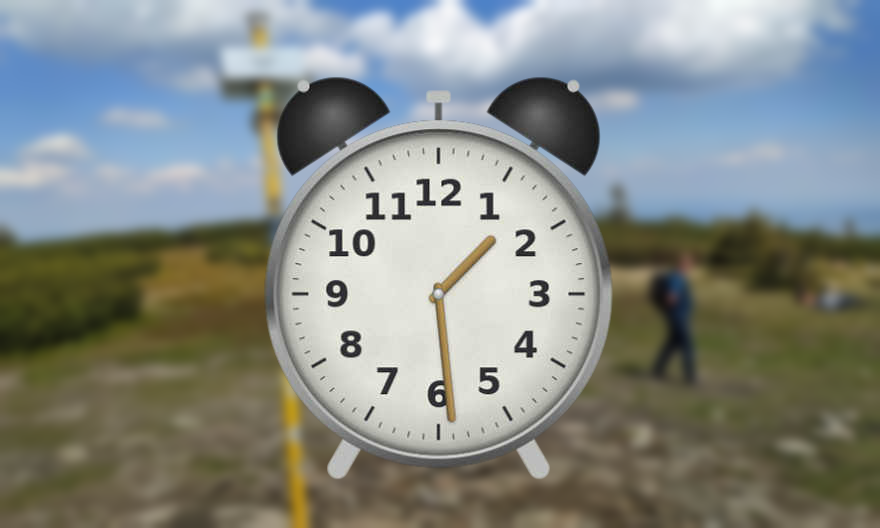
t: h=1 m=29
